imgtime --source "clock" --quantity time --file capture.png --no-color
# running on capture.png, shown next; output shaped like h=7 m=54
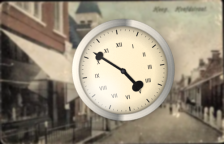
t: h=4 m=52
